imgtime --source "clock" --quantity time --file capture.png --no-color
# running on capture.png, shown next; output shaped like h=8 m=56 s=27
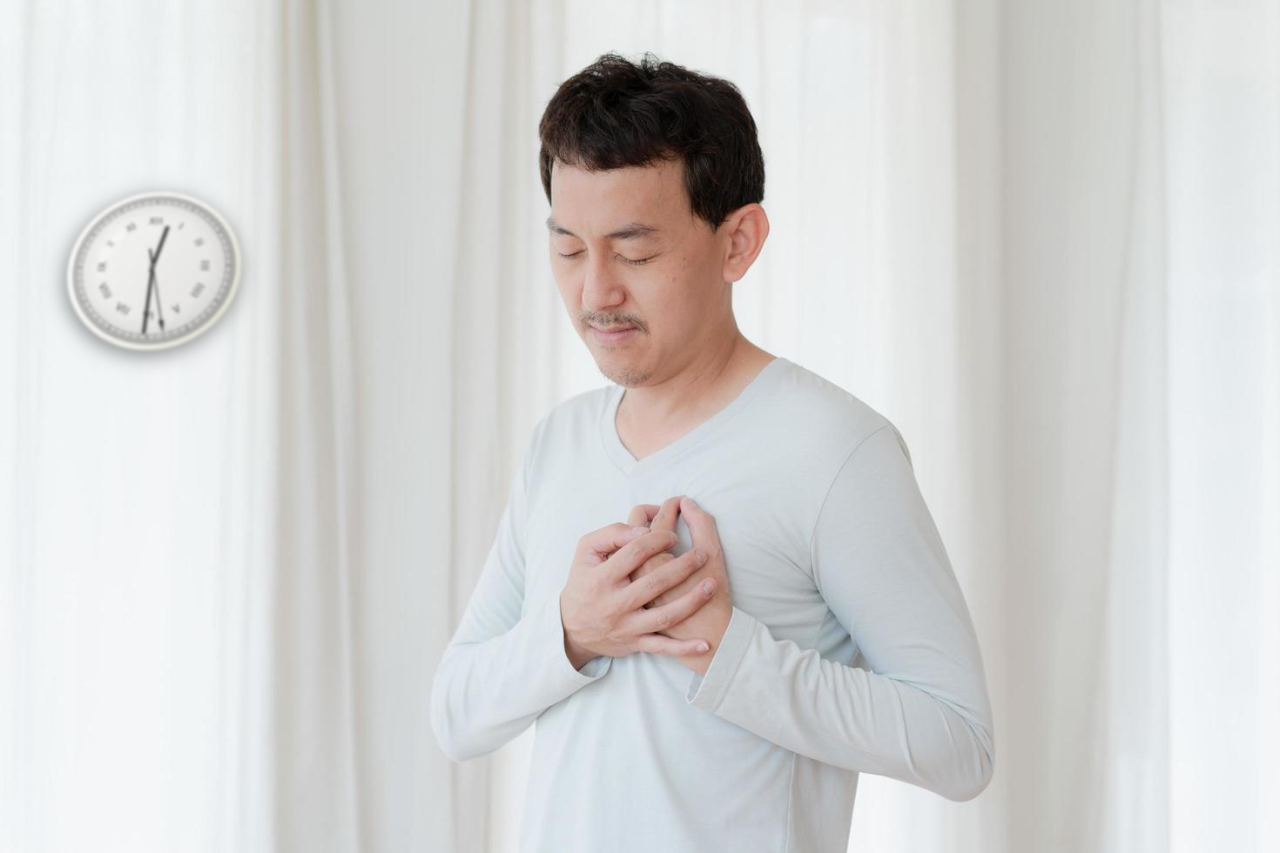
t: h=12 m=30 s=28
